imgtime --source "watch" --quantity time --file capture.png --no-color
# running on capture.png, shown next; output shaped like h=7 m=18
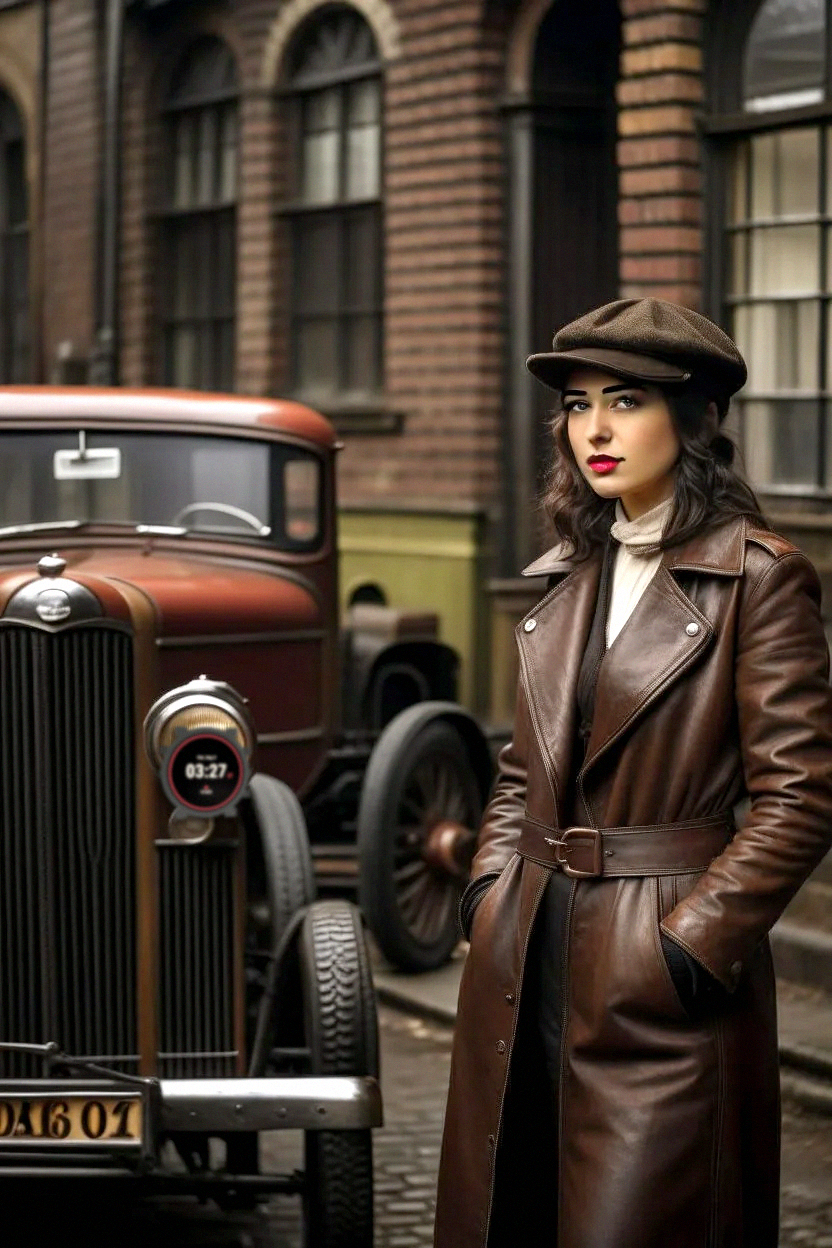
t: h=3 m=27
